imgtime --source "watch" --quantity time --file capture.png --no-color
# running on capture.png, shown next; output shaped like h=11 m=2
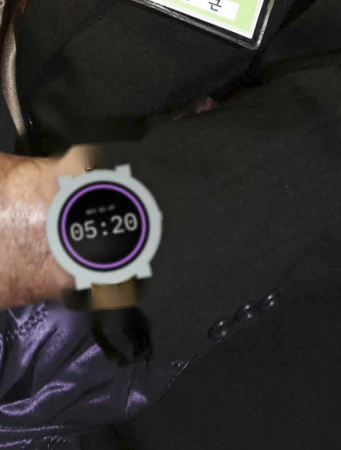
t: h=5 m=20
